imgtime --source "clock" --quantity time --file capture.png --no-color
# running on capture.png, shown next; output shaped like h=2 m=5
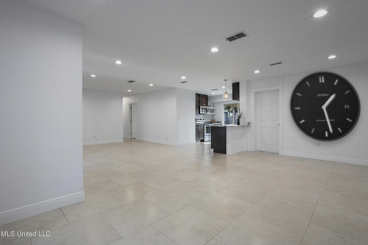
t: h=1 m=28
